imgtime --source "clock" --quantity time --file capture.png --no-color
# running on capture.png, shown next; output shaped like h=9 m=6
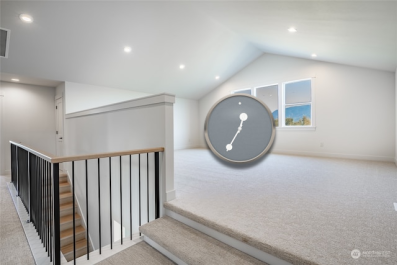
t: h=12 m=35
